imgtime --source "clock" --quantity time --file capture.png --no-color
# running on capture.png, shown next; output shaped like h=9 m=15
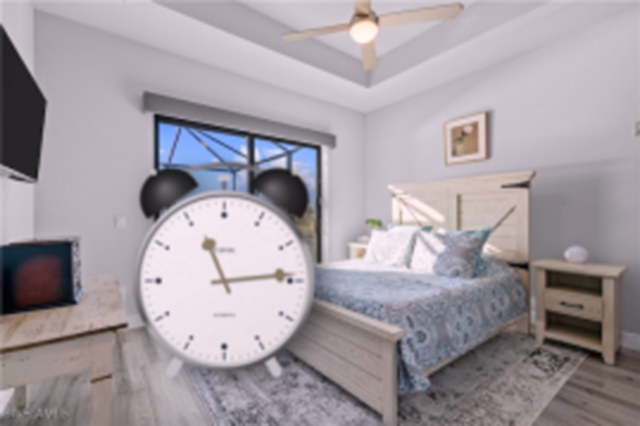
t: h=11 m=14
